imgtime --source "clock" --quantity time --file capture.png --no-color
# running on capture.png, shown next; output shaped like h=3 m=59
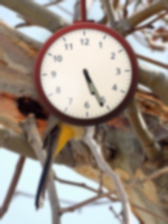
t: h=5 m=26
